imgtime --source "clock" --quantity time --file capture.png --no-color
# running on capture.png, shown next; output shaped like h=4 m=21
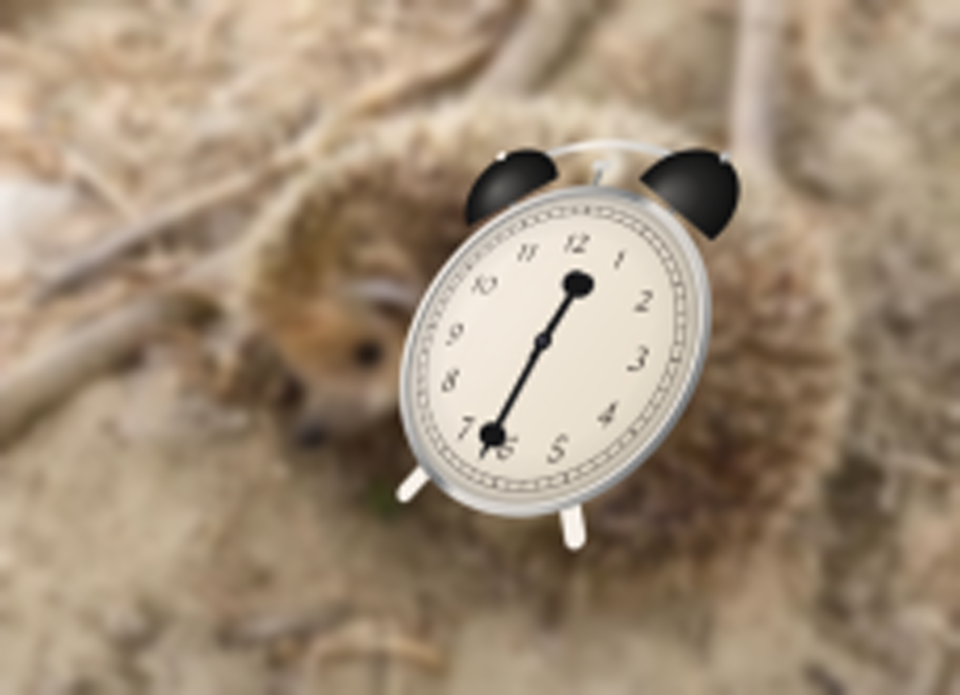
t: h=12 m=32
